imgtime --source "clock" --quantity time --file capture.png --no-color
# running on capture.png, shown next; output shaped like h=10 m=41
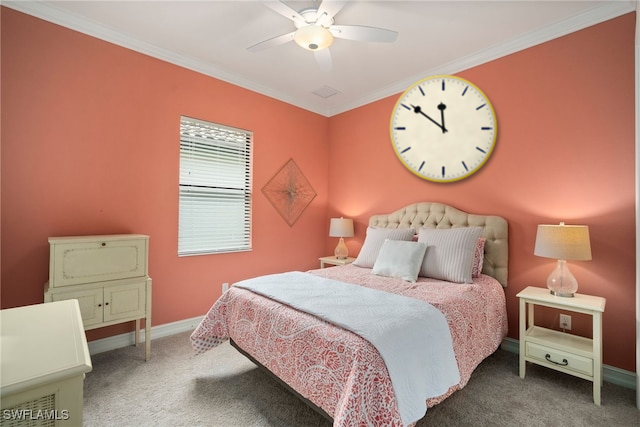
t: h=11 m=51
